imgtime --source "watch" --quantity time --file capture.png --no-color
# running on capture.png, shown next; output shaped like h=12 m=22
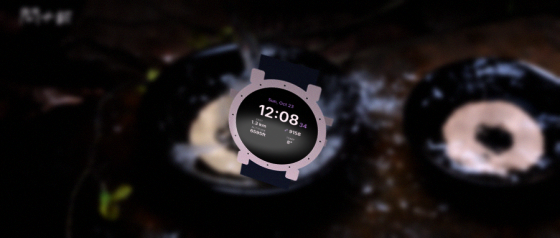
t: h=12 m=8
